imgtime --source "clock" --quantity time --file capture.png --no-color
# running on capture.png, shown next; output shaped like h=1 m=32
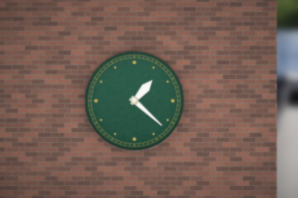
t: h=1 m=22
